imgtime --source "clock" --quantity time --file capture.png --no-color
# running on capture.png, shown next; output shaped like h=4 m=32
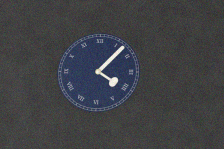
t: h=4 m=7
